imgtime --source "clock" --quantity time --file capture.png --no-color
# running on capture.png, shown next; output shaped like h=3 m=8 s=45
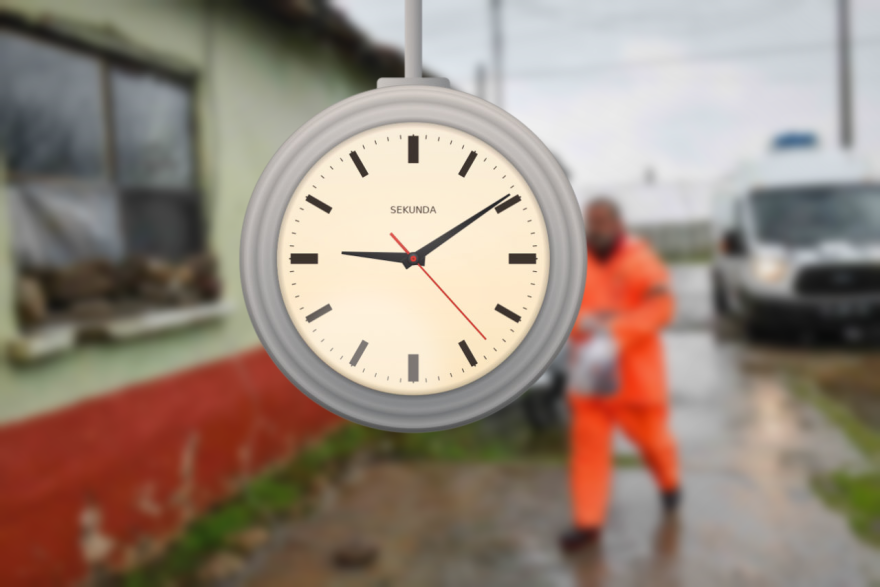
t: h=9 m=9 s=23
